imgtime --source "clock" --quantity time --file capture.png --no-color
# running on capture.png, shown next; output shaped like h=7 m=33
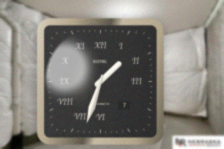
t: h=1 m=33
